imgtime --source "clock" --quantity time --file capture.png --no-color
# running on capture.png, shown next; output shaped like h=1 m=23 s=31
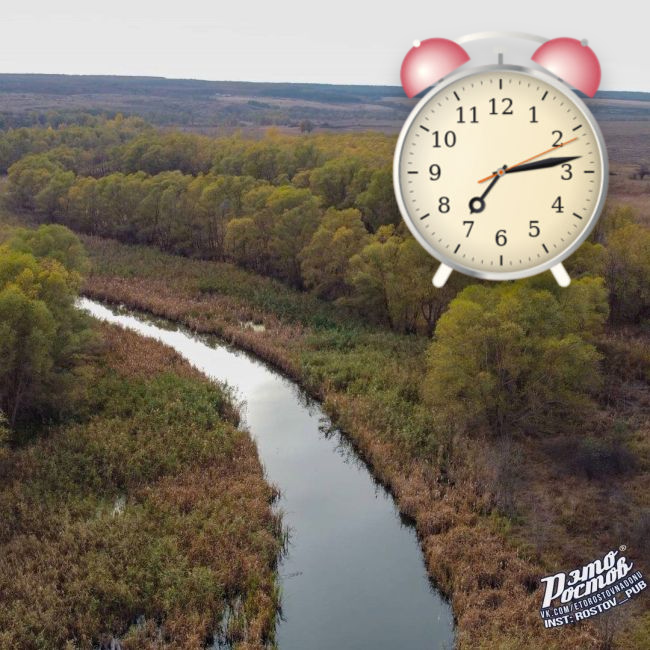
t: h=7 m=13 s=11
